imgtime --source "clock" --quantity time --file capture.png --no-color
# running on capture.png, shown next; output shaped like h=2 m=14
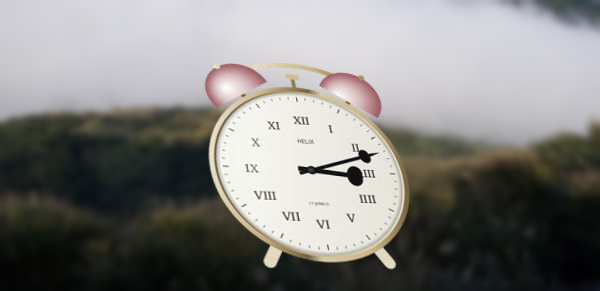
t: h=3 m=12
